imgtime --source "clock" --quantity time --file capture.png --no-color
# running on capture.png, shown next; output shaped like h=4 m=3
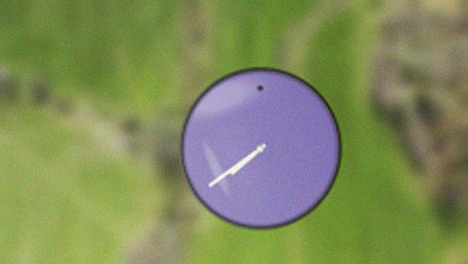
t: h=7 m=39
